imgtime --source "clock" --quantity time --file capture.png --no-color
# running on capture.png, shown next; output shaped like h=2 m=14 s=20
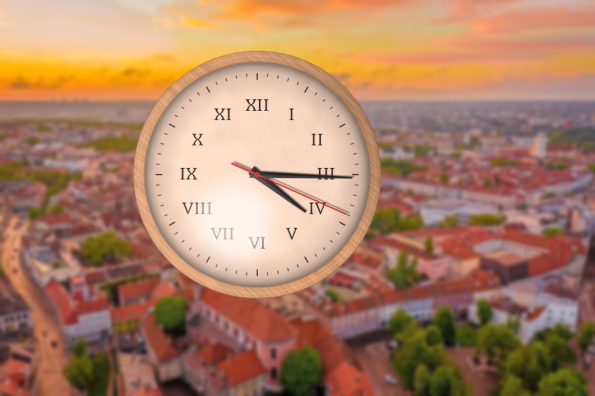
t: h=4 m=15 s=19
